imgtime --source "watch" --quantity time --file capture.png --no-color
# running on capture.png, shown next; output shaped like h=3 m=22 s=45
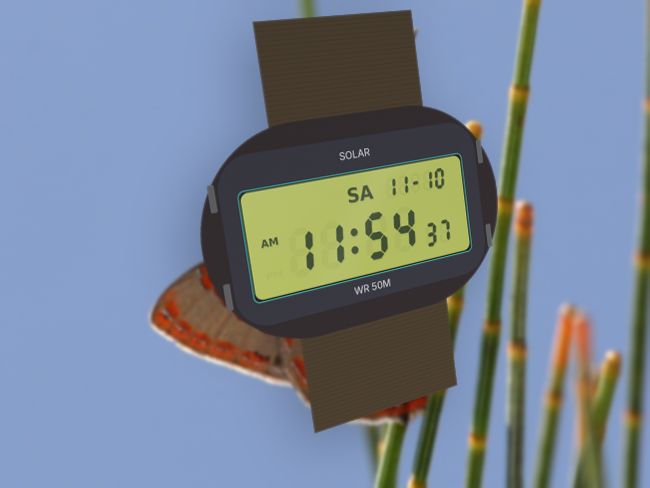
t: h=11 m=54 s=37
